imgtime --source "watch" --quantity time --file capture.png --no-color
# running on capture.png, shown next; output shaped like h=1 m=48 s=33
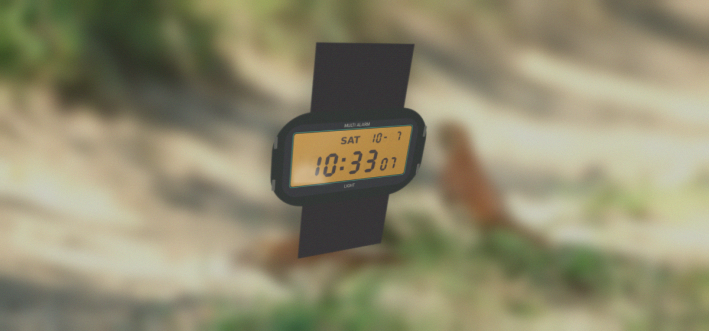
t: h=10 m=33 s=7
